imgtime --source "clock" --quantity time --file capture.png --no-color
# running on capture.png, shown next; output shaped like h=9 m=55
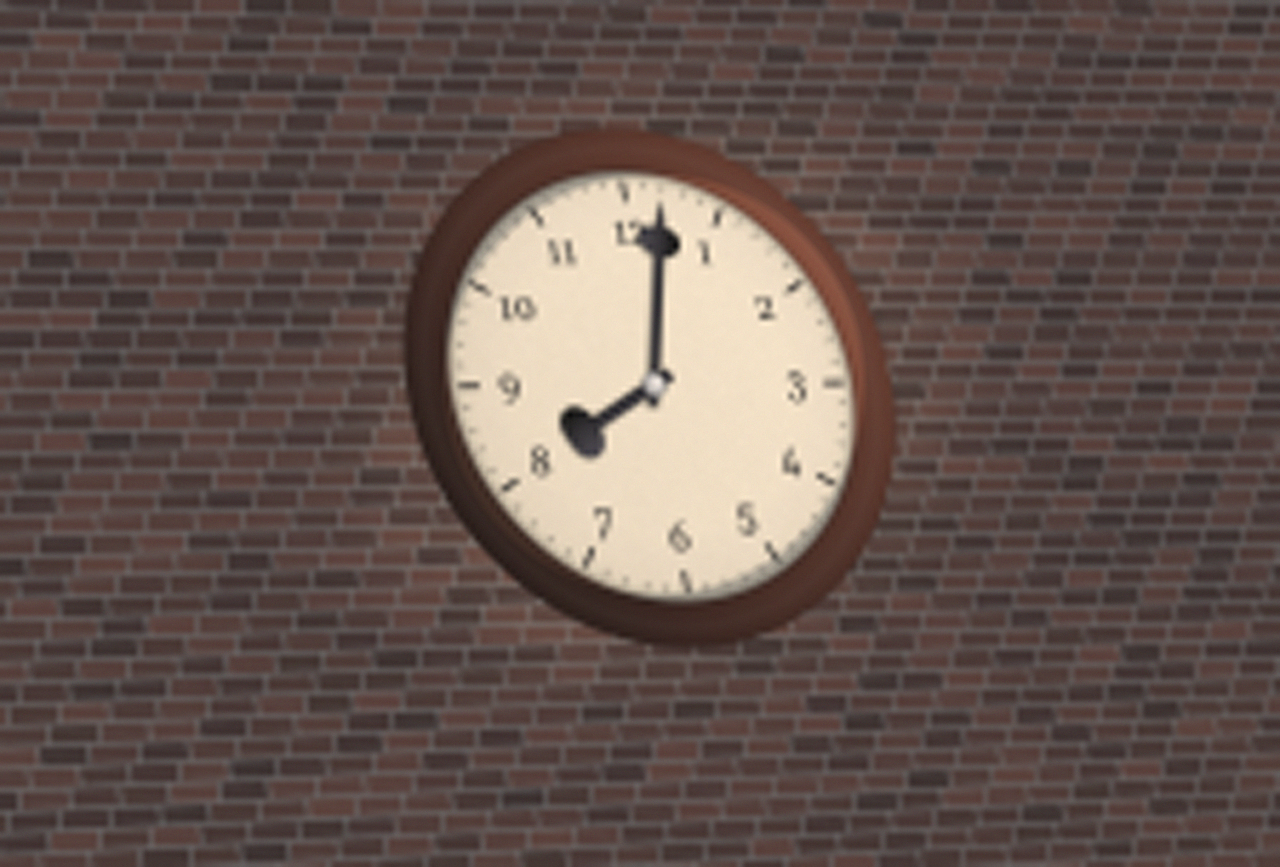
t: h=8 m=2
